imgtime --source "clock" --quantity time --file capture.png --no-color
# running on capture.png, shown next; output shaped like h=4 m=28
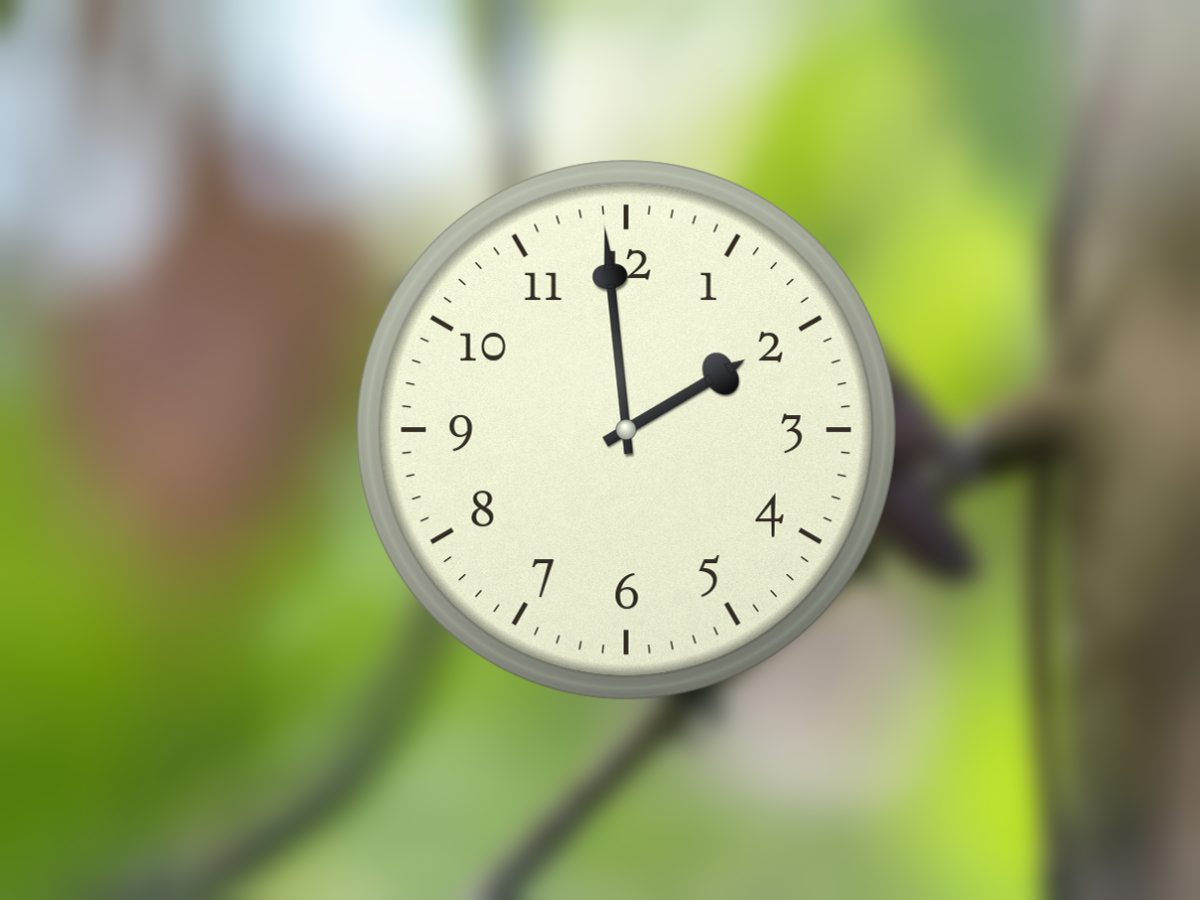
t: h=1 m=59
